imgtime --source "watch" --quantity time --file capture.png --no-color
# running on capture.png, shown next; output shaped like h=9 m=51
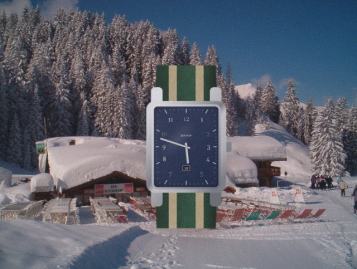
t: h=5 m=48
